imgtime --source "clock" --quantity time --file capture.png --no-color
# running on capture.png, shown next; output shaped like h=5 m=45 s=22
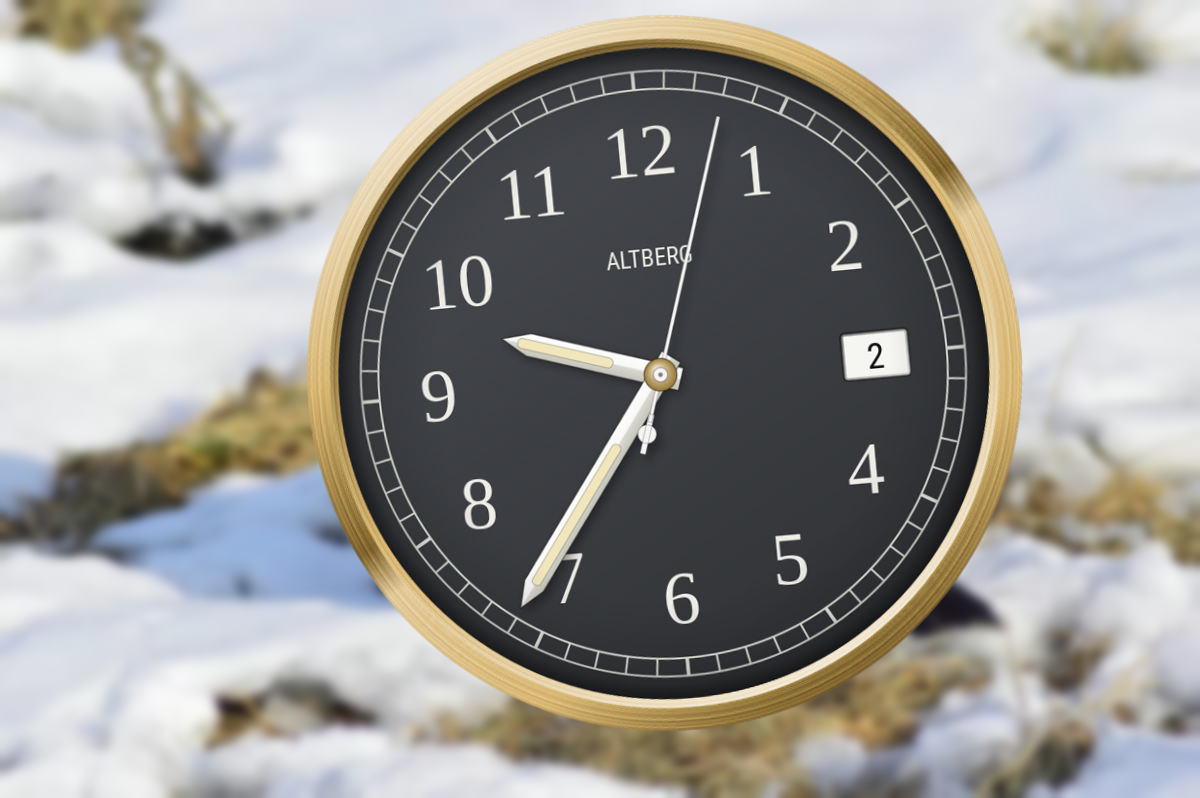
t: h=9 m=36 s=3
